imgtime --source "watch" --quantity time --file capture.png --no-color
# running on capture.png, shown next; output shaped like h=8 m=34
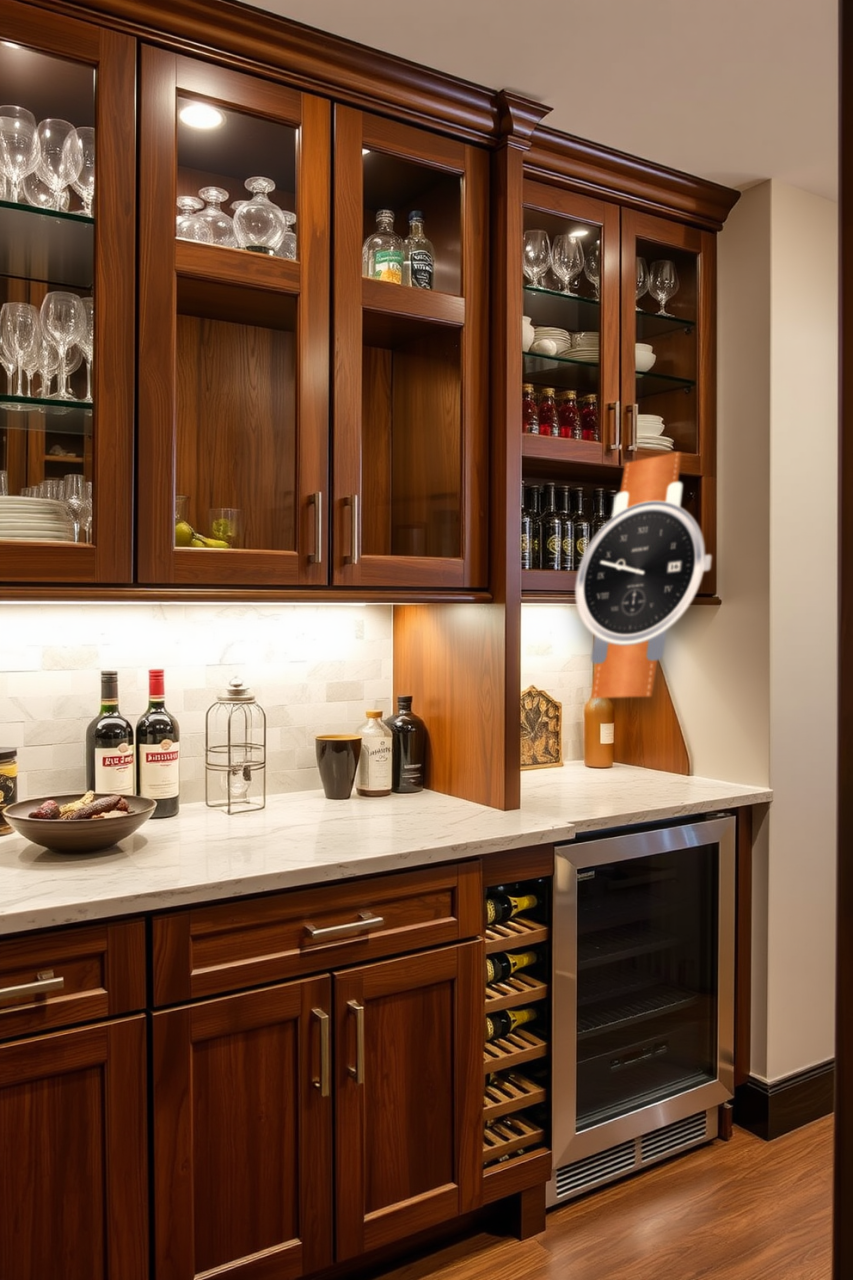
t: h=9 m=48
